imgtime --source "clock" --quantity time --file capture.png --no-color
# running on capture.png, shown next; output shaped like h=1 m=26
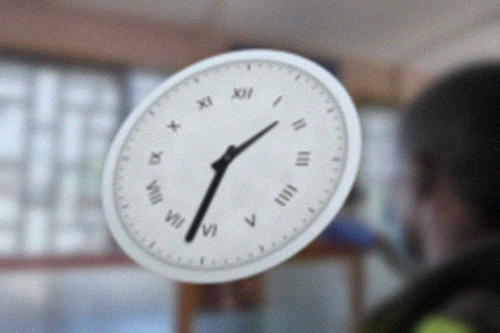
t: h=1 m=32
